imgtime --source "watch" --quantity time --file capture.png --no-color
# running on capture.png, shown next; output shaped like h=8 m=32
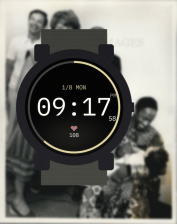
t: h=9 m=17
